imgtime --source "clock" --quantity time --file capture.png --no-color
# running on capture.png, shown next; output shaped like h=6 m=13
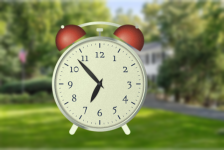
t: h=6 m=53
